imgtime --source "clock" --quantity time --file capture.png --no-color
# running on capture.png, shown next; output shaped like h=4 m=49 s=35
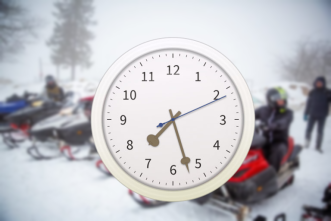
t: h=7 m=27 s=11
